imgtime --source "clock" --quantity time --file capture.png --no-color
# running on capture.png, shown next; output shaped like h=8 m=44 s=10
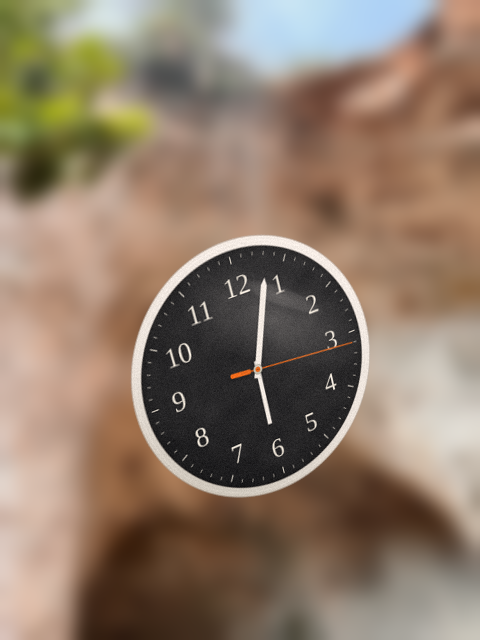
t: h=6 m=3 s=16
